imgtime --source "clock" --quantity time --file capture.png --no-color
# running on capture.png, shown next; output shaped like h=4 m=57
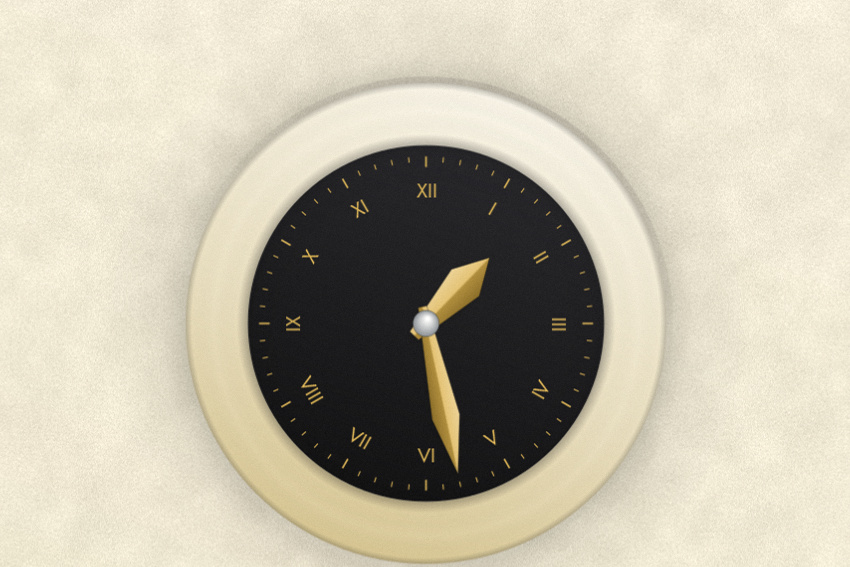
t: h=1 m=28
